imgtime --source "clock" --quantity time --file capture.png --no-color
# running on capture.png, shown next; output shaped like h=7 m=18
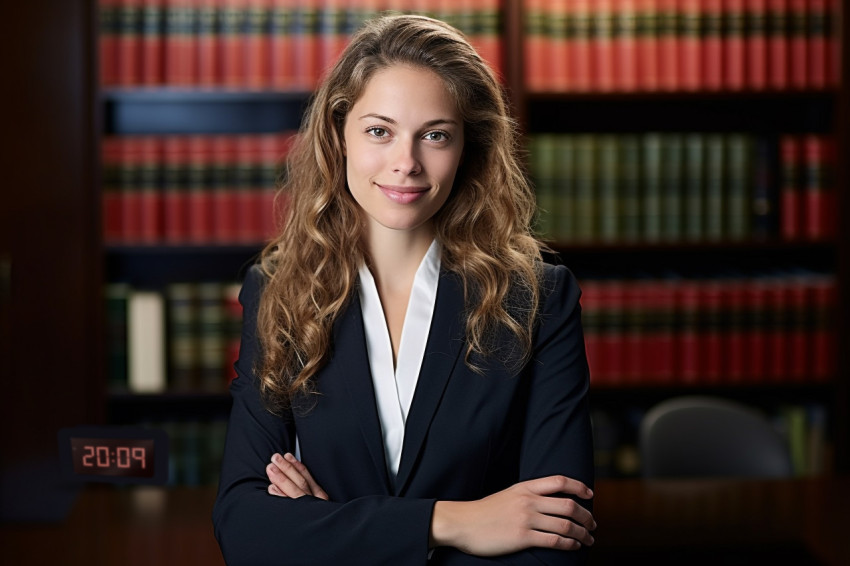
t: h=20 m=9
